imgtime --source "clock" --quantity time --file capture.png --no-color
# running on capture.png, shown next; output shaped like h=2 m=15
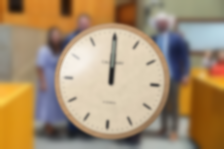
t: h=12 m=0
